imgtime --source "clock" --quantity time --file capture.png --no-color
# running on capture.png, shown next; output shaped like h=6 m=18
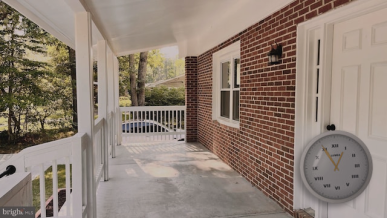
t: h=12 m=55
